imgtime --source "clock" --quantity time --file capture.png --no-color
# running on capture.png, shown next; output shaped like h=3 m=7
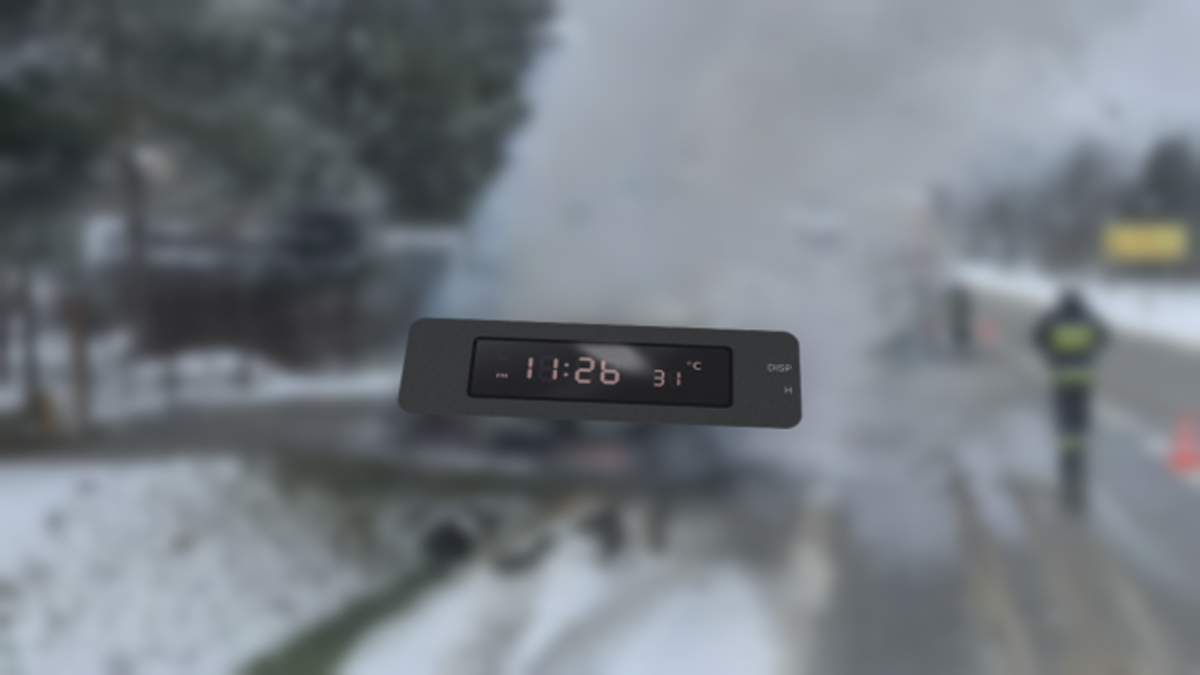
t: h=11 m=26
